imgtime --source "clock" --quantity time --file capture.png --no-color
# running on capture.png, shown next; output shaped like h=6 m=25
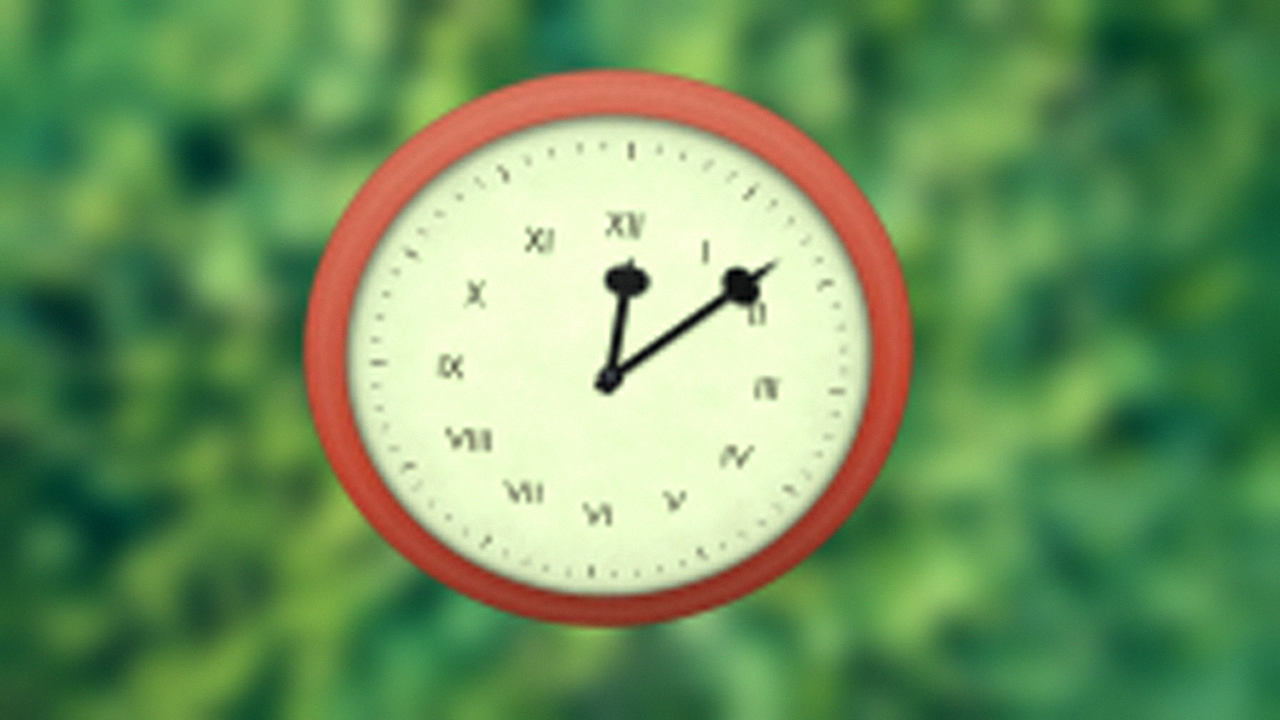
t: h=12 m=8
